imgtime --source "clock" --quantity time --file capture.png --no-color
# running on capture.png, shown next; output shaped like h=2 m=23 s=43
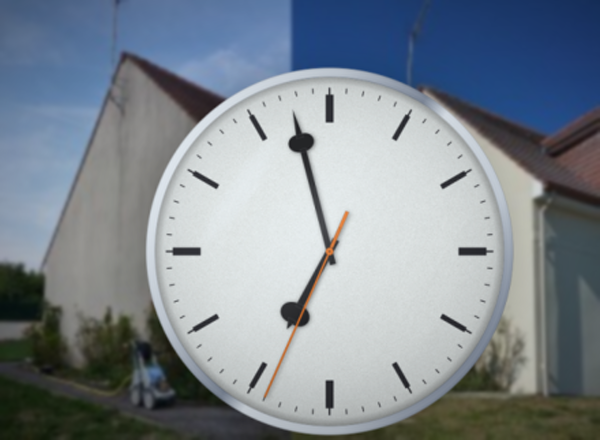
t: h=6 m=57 s=34
